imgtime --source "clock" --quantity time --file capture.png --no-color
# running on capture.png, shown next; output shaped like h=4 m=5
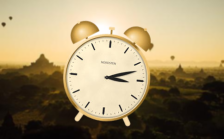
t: h=3 m=12
